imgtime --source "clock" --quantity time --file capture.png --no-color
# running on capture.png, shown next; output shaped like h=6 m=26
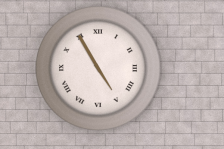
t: h=4 m=55
